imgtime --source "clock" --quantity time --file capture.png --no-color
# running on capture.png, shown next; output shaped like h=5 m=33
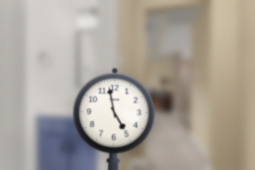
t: h=4 m=58
